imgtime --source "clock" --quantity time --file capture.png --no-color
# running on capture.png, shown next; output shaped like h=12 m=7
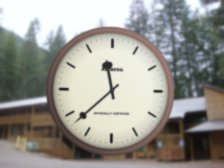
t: h=11 m=38
